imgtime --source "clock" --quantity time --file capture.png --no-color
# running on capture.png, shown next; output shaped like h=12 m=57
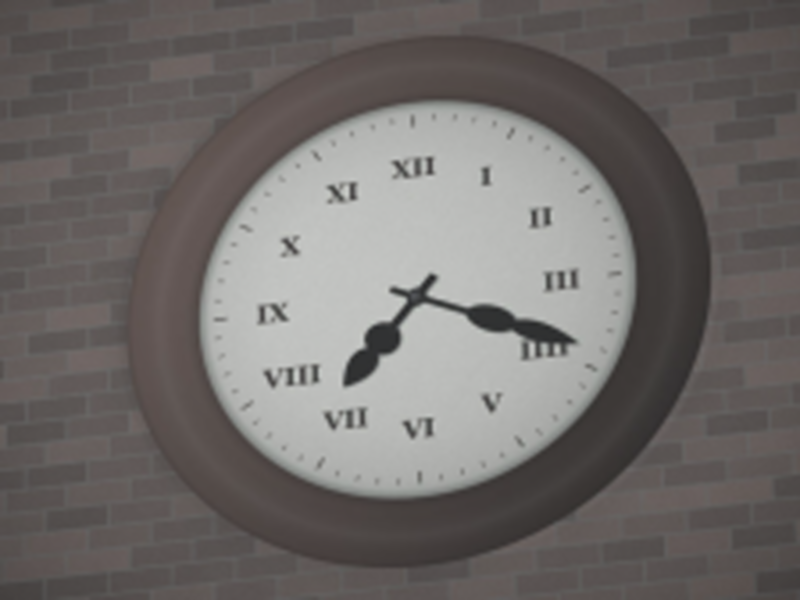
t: h=7 m=19
